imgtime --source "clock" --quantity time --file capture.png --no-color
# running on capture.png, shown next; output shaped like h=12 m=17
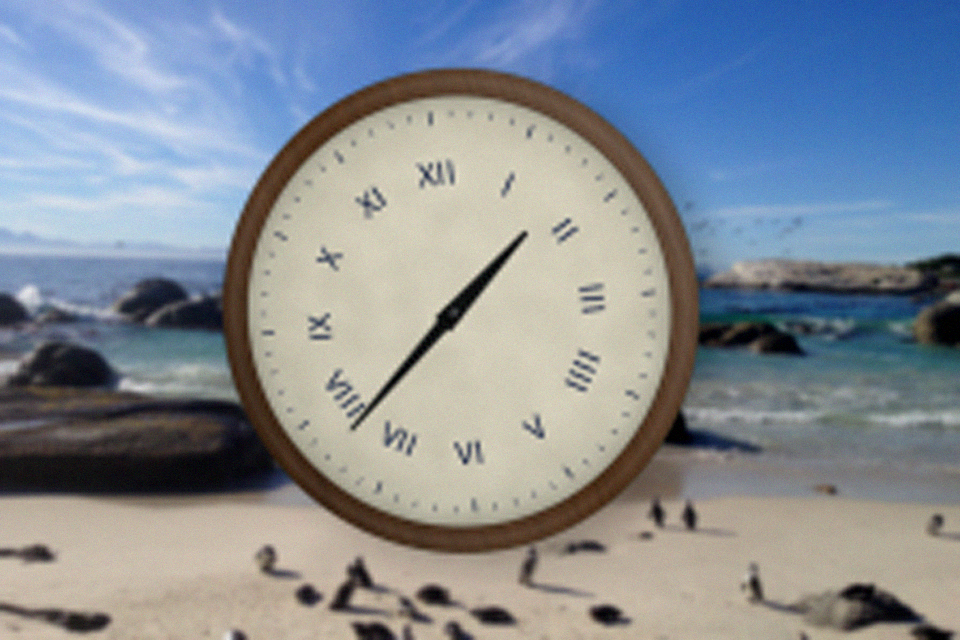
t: h=1 m=38
